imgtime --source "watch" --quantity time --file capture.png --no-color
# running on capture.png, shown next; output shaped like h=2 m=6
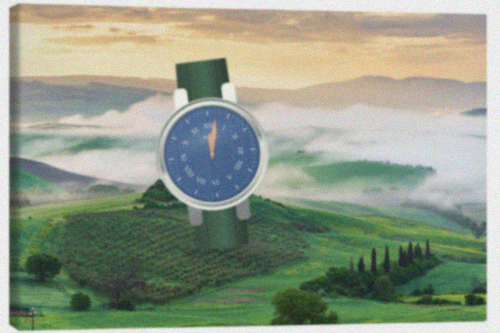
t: h=12 m=2
